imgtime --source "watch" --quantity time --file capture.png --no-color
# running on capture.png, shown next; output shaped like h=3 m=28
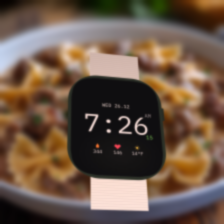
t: h=7 m=26
